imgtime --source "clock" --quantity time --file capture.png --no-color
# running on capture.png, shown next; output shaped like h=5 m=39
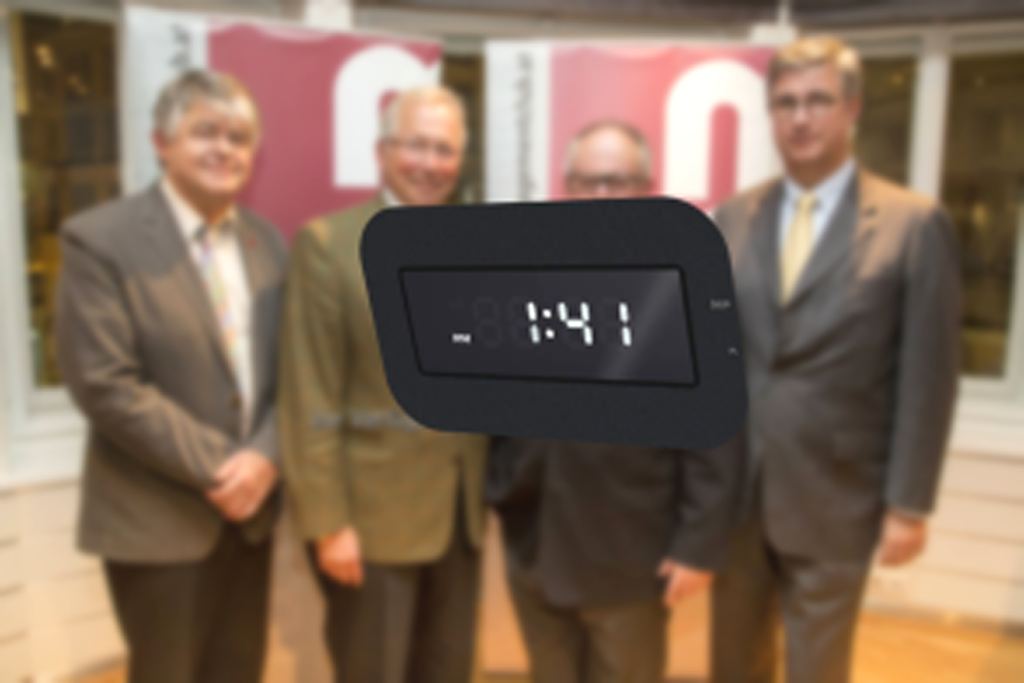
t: h=1 m=41
